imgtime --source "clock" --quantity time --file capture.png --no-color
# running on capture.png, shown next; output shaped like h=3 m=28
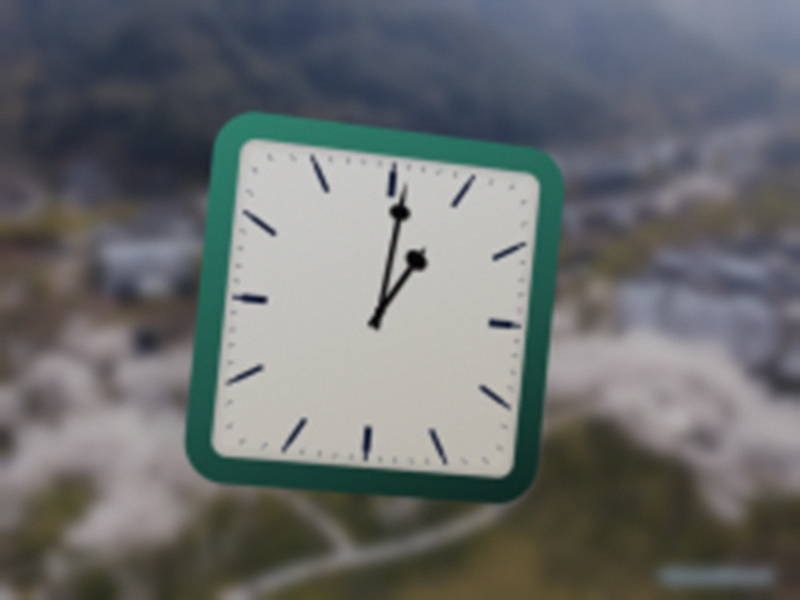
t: h=1 m=1
